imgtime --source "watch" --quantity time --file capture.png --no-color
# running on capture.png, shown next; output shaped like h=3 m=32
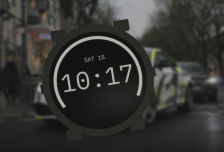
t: h=10 m=17
